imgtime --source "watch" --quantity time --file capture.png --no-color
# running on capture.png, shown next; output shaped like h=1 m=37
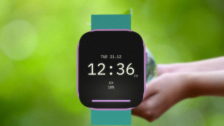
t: h=12 m=36
